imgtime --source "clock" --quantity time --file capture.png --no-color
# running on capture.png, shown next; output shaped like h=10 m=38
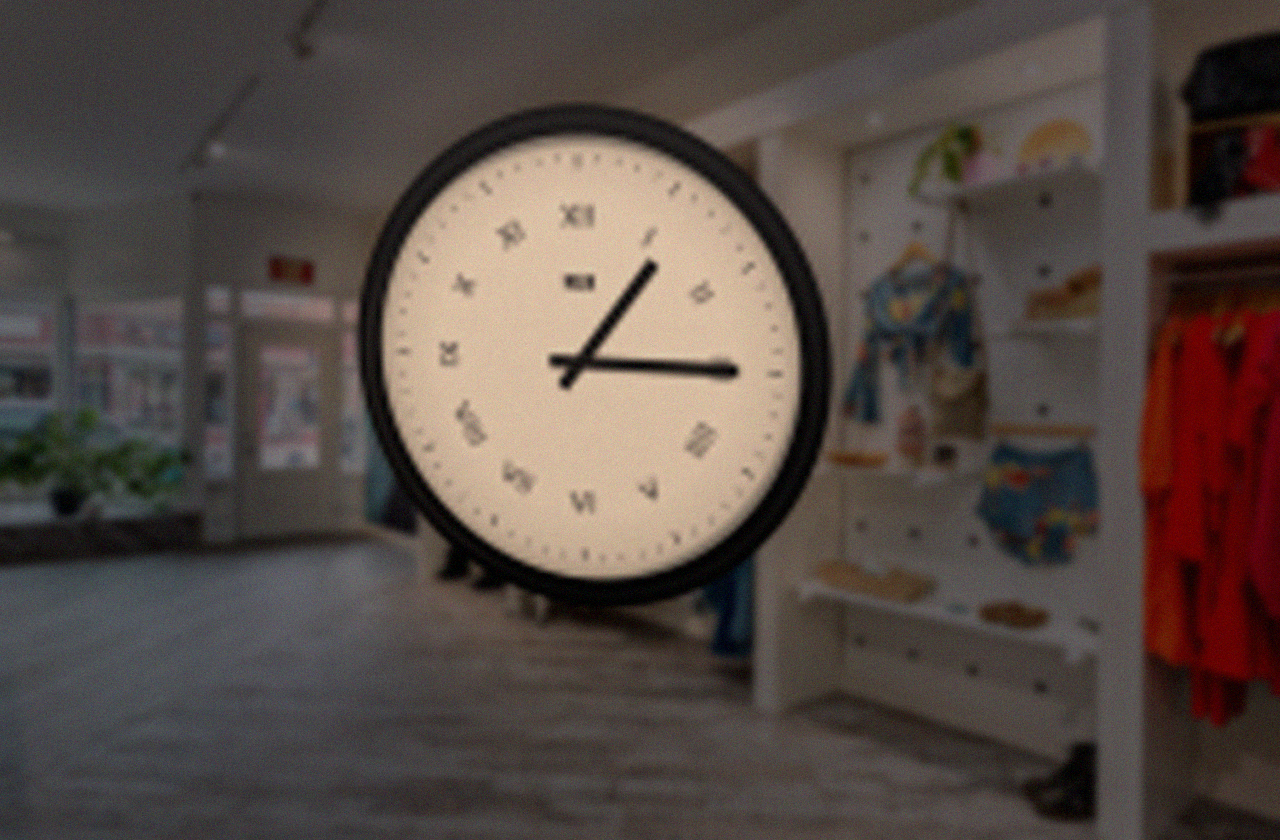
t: h=1 m=15
